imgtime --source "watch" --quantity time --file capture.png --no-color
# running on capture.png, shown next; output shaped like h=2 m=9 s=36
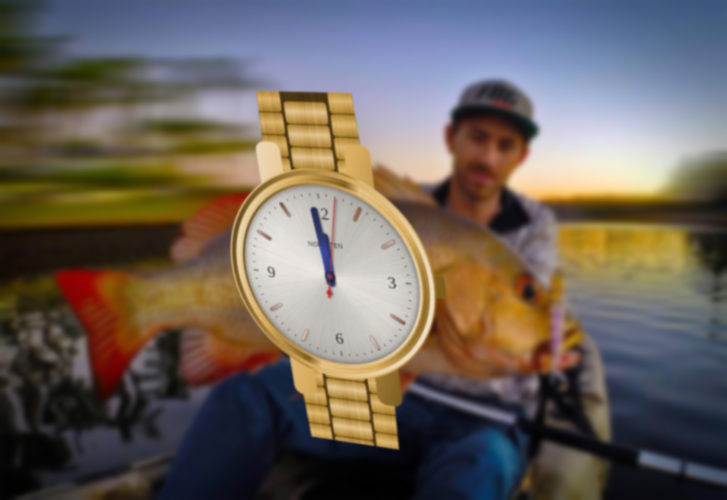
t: h=11 m=59 s=2
